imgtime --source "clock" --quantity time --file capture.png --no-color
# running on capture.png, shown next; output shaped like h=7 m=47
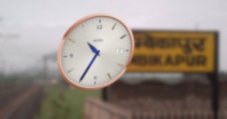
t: h=10 m=35
